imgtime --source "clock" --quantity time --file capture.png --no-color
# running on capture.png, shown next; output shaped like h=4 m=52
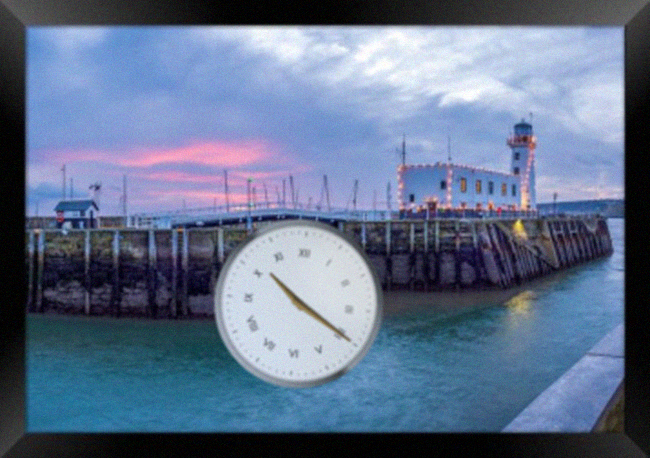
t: h=10 m=20
